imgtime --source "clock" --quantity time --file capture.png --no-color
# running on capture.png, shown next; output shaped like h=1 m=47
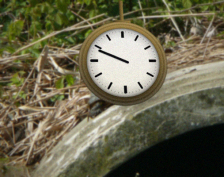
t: h=9 m=49
